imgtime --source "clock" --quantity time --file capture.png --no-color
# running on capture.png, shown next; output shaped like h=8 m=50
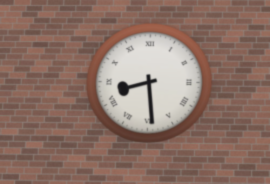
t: h=8 m=29
